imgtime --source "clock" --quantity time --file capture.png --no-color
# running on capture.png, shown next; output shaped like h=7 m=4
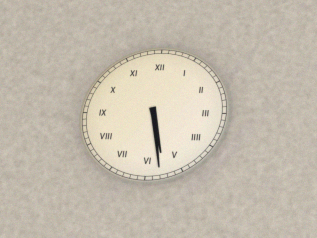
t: h=5 m=28
